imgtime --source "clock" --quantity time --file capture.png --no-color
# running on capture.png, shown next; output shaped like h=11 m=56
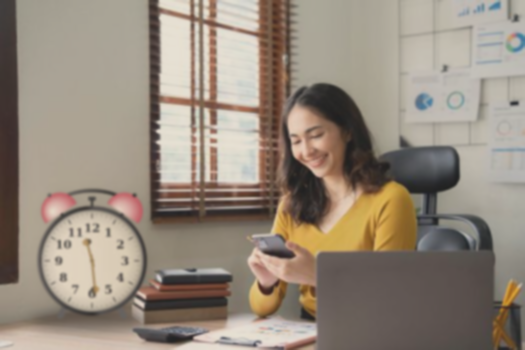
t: h=11 m=29
